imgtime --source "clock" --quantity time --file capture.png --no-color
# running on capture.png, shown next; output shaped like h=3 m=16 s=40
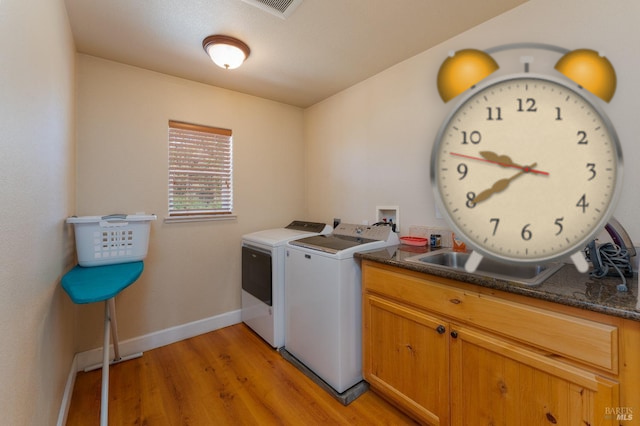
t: h=9 m=39 s=47
